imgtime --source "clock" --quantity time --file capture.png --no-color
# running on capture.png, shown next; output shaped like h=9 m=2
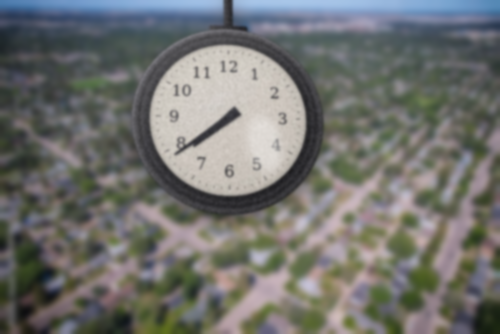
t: h=7 m=39
